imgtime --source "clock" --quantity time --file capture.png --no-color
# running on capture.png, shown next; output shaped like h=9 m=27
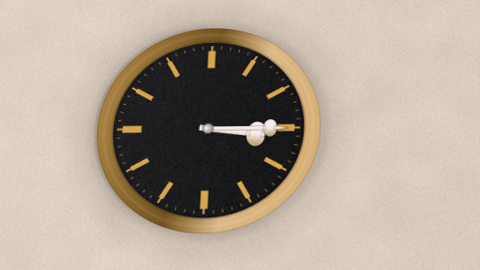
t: h=3 m=15
